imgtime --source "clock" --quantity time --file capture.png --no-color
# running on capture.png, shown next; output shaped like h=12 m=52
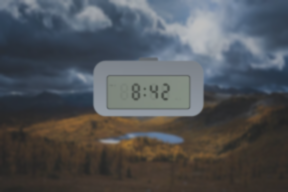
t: h=8 m=42
